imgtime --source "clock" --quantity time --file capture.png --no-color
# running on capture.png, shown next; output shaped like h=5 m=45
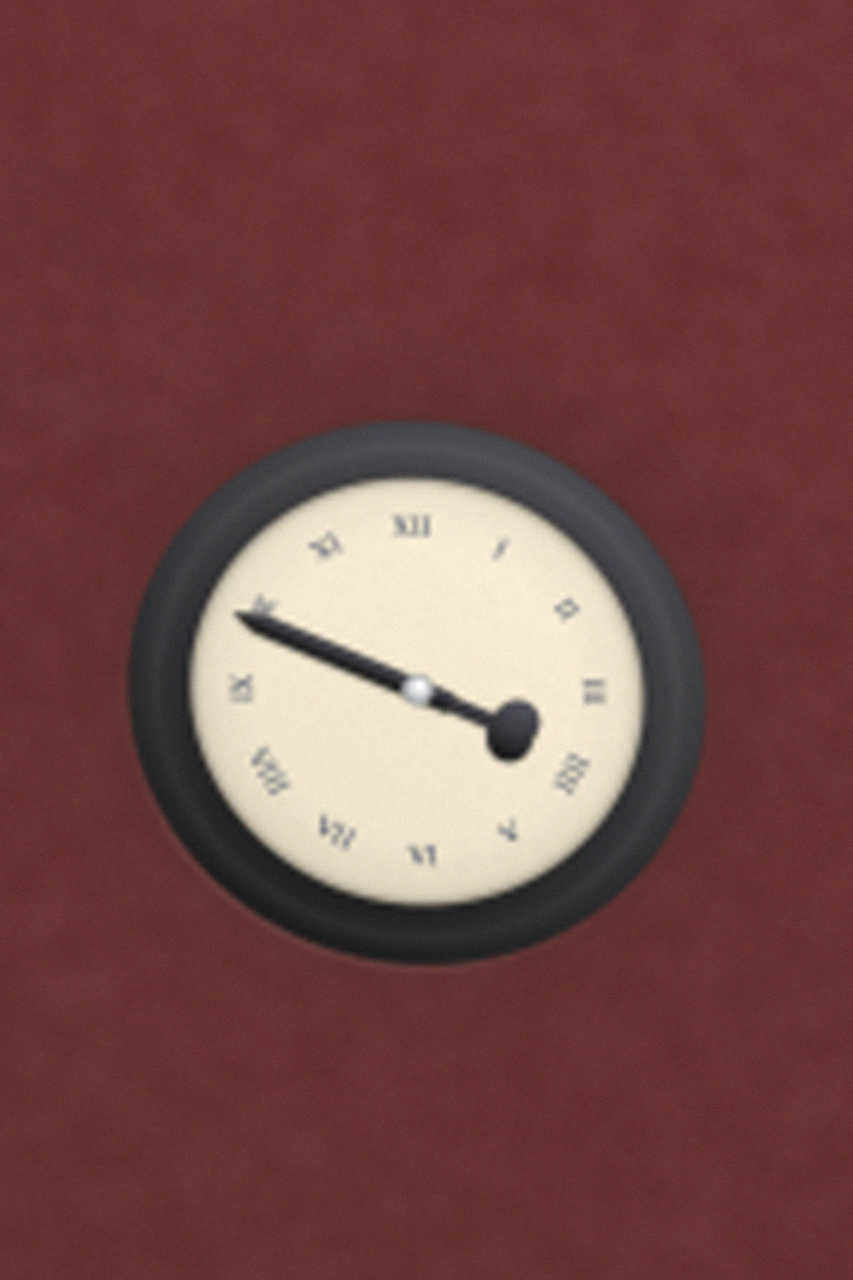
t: h=3 m=49
